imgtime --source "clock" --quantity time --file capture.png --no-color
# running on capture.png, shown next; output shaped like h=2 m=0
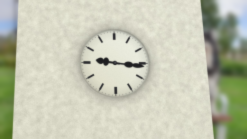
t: h=9 m=16
